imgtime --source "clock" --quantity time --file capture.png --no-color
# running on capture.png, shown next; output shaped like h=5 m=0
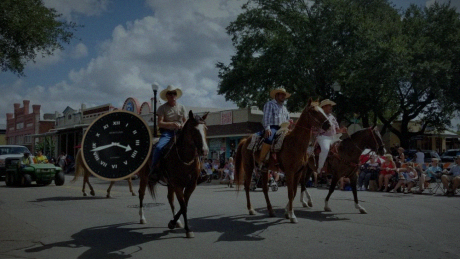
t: h=3 m=43
